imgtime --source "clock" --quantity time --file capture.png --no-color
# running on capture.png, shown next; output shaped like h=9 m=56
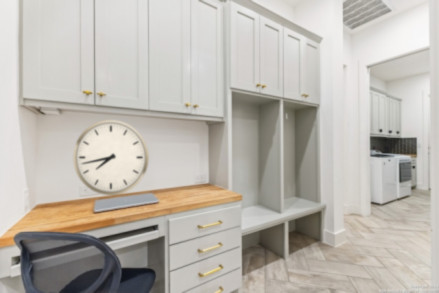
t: h=7 m=43
